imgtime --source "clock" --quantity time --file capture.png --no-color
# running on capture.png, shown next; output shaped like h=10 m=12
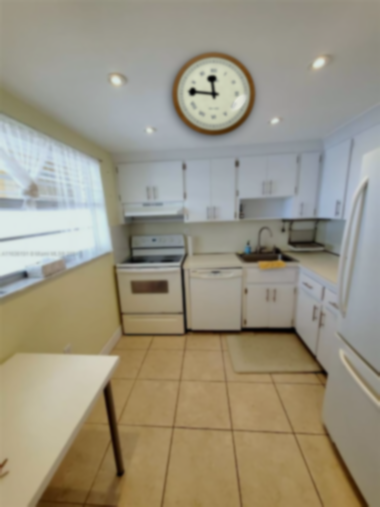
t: h=11 m=46
